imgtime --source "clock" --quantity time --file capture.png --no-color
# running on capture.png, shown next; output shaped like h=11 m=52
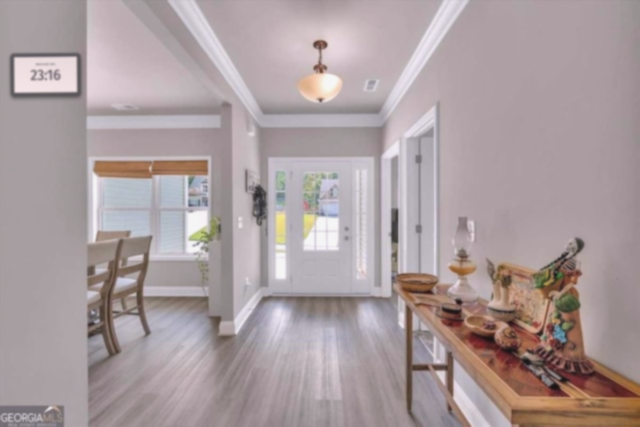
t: h=23 m=16
